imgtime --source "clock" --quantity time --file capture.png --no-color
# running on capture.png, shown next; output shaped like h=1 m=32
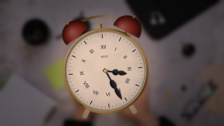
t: h=3 m=26
